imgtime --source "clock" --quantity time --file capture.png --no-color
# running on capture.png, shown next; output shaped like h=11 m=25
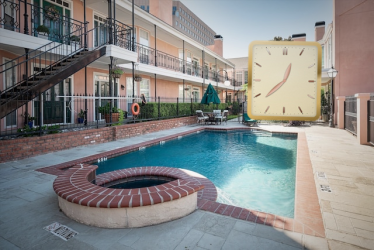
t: h=12 m=38
